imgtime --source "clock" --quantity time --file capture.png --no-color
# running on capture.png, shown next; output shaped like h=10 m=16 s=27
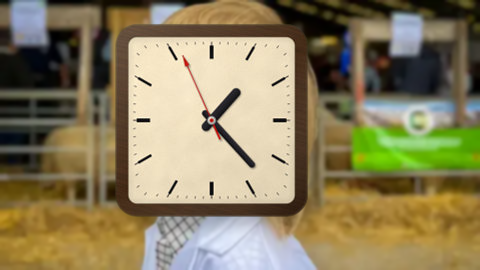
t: h=1 m=22 s=56
